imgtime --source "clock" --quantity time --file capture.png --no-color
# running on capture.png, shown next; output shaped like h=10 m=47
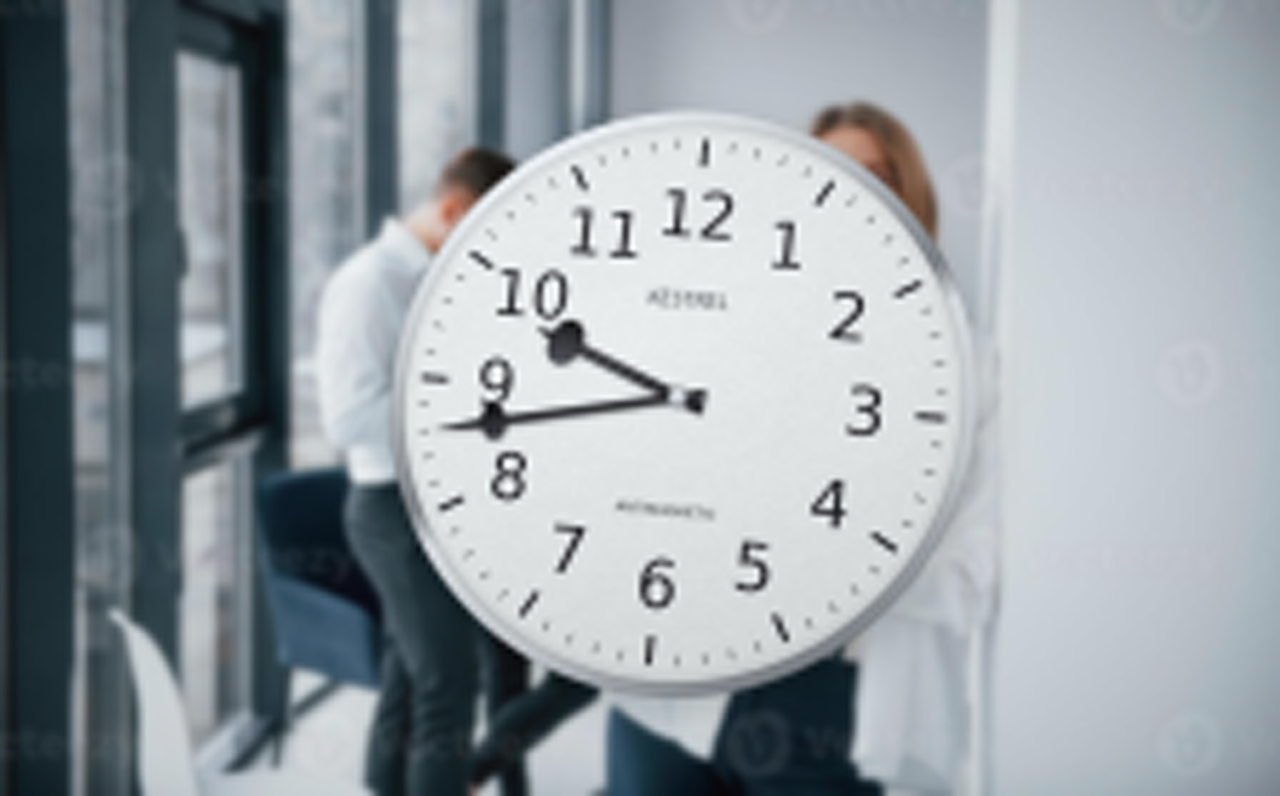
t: h=9 m=43
